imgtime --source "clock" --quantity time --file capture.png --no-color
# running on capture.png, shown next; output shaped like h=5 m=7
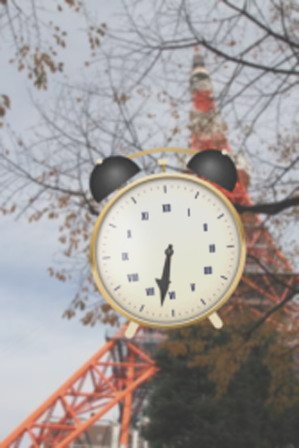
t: h=6 m=32
